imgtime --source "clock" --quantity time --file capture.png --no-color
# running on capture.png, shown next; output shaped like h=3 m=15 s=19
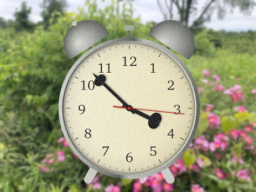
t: h=3 m=52 s=16
